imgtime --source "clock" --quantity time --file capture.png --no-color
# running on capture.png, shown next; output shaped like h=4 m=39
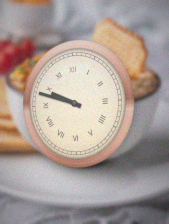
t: h=9 m=48
